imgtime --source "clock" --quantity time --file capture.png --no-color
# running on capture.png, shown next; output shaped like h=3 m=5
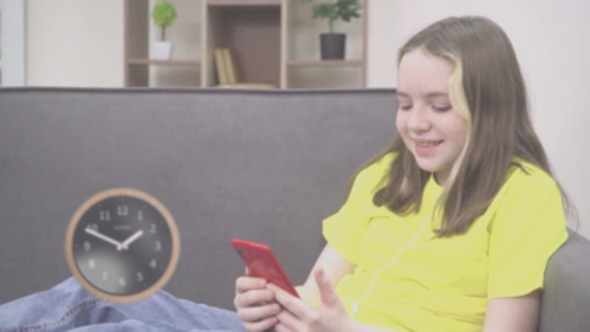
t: h=1 m=49
